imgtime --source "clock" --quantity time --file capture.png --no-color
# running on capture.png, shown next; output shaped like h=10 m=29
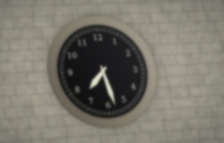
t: h=7 m=28
